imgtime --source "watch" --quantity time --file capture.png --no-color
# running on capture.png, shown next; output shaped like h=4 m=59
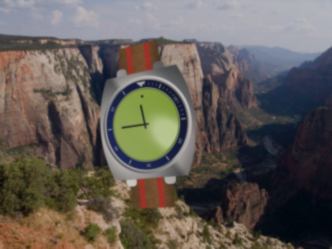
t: h=11 m=45
